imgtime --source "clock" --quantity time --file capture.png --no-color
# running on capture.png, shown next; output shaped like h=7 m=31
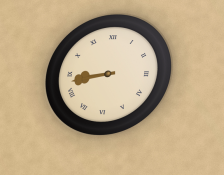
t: h=8 m=43
